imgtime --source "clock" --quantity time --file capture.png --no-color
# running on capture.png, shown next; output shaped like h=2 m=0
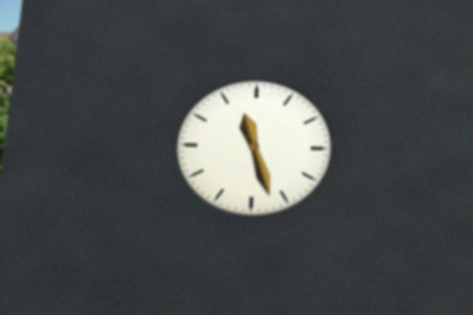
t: h=11 m=27
